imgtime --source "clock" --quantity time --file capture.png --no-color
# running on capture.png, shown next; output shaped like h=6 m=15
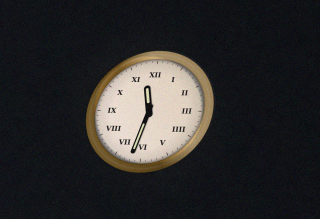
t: h=11 m=32
